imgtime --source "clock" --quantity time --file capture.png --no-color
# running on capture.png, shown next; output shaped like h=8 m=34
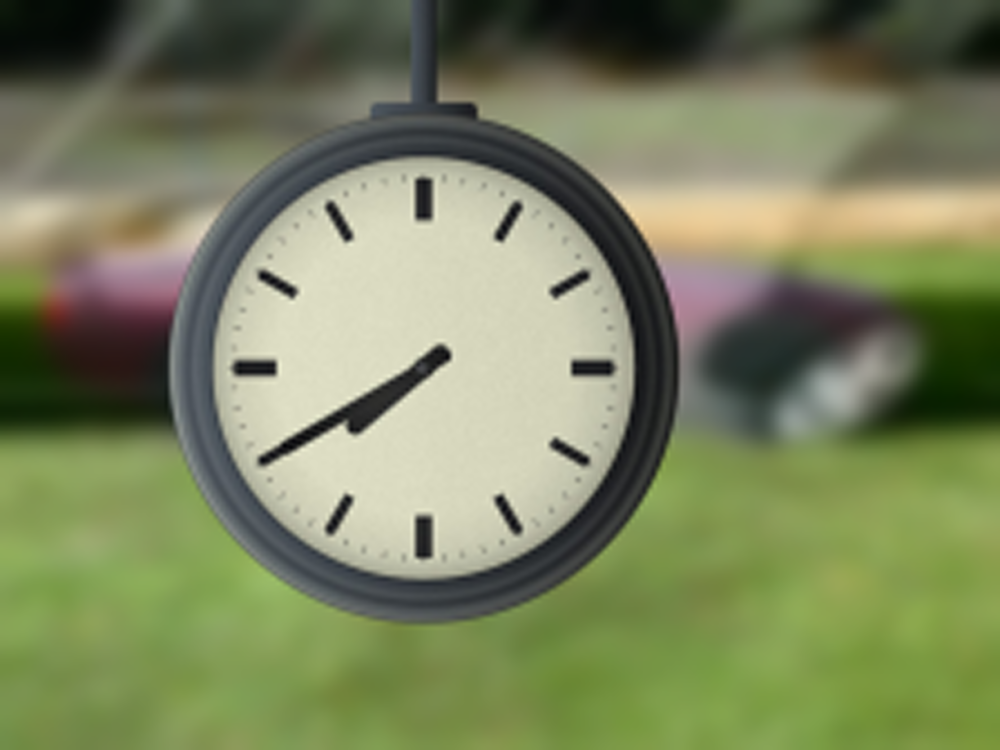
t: h=7 m=40
